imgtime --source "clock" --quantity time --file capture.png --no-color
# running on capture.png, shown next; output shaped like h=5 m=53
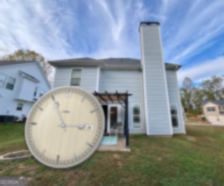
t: h=2 m=55
